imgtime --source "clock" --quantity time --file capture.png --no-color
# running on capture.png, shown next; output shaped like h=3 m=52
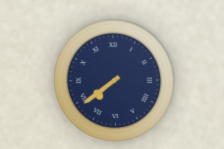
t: h=7 m=39
